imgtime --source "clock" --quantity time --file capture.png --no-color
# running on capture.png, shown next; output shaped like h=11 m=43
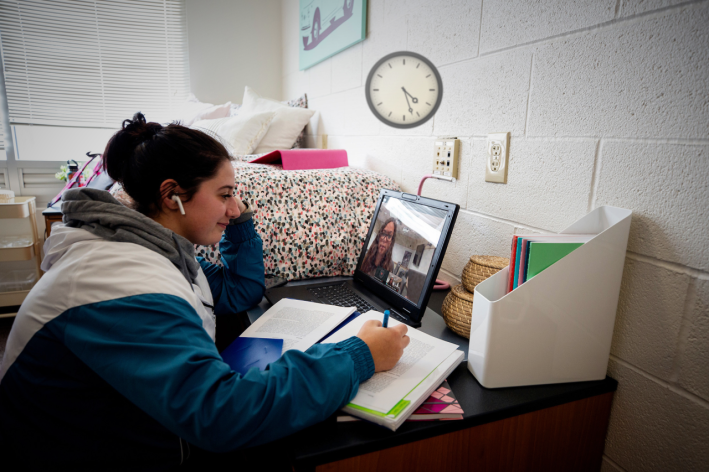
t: h=4 m=27
